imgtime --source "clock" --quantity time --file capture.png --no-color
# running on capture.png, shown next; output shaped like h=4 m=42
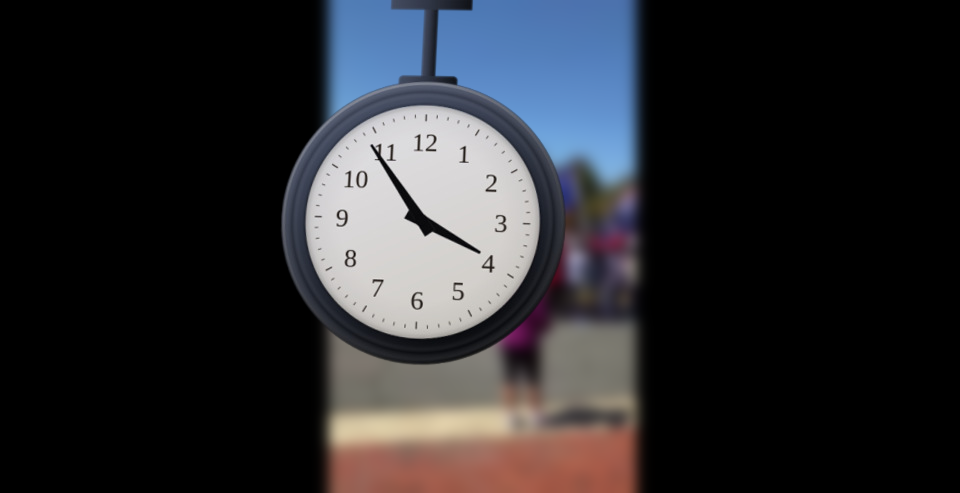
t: h=3 m=54
